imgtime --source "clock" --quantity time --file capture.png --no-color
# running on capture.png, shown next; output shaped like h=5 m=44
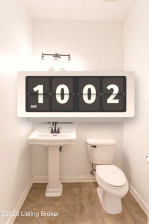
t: h=10 m=2
